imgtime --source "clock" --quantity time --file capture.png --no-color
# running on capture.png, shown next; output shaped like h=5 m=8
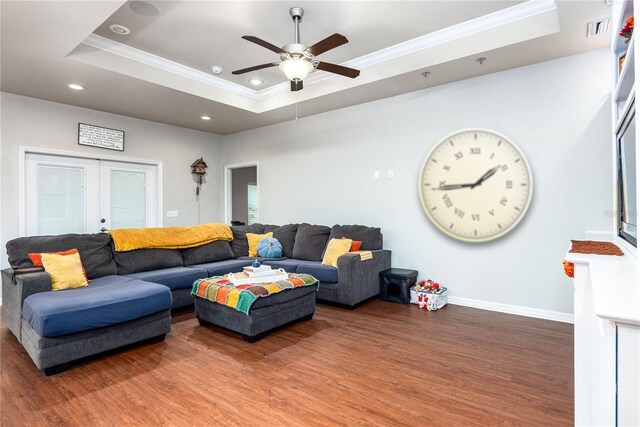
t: h=1 m=44
